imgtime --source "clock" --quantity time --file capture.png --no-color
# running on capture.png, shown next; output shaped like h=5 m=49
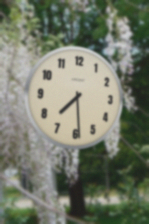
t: h=7 m=29
